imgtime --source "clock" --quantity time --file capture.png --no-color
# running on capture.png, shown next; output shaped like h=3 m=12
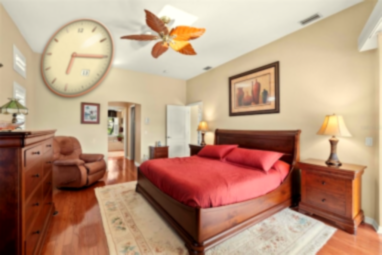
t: h=6 m=15
